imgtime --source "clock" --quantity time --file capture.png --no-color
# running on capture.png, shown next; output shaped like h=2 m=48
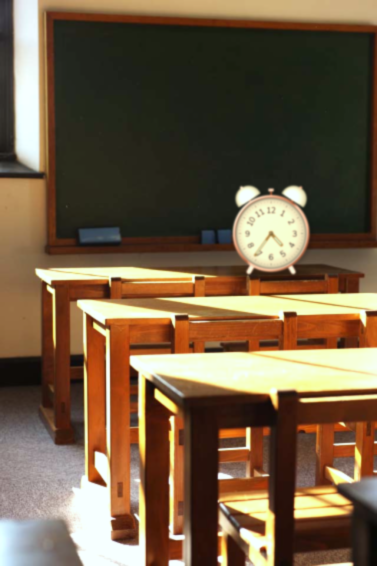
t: h=4 m=36
